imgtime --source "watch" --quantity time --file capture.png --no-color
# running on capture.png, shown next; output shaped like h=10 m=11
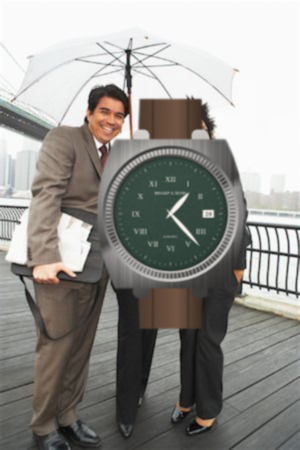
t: h=1 m=23
